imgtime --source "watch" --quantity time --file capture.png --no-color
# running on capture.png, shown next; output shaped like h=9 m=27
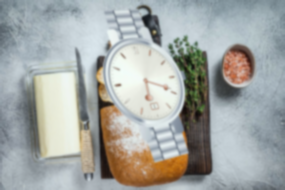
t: h=6 m=19
